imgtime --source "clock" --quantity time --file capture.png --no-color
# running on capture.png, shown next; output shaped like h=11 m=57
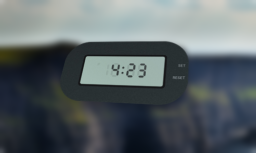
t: h=4 m=23
